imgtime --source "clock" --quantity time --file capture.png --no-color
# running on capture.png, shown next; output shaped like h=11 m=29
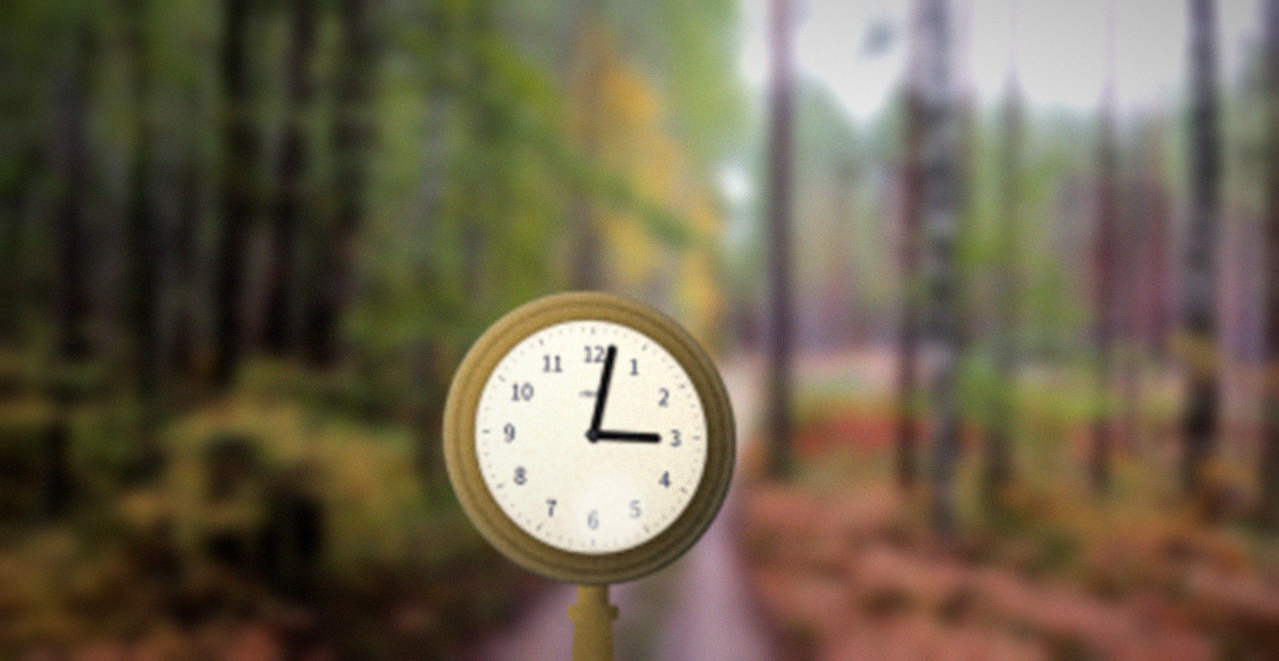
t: h=3 m=2
